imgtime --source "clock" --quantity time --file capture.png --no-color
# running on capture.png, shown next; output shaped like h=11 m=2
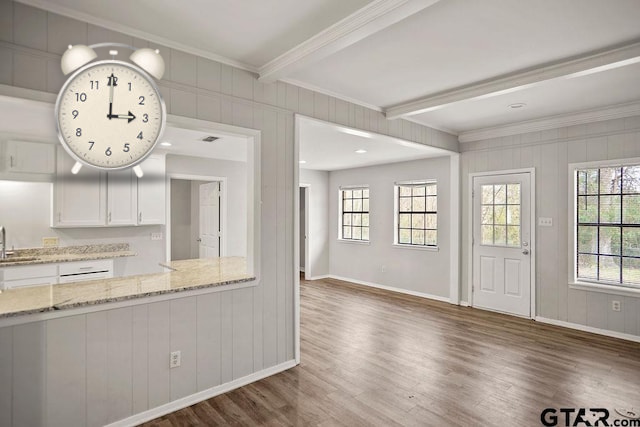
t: h=3 m=0
